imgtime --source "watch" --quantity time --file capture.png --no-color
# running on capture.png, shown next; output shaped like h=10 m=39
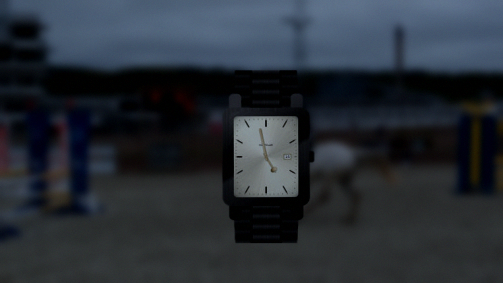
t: h=4 m=58
